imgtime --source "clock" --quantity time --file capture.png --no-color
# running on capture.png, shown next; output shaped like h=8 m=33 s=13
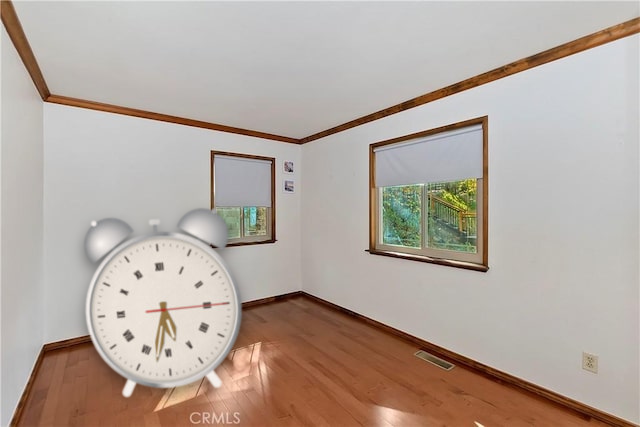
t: h=5 m=32 s=15
